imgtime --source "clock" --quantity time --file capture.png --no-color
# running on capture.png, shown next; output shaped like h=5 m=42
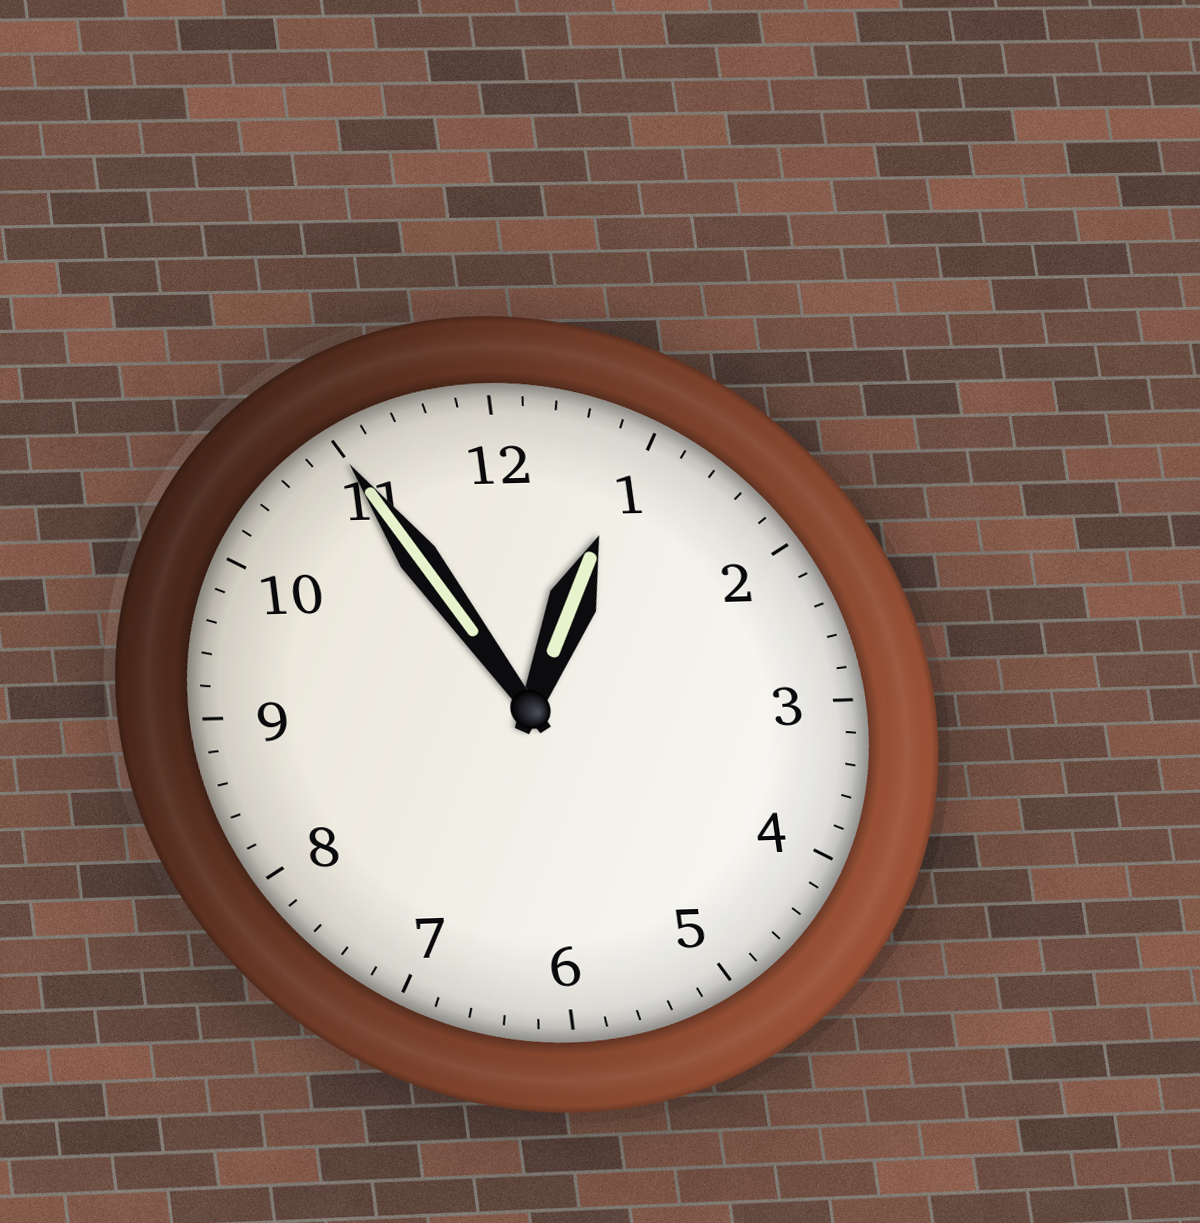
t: h=12 m=55
